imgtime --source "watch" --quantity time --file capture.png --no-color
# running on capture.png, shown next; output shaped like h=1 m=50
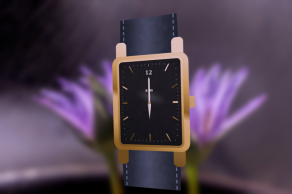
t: h=6 m=0
